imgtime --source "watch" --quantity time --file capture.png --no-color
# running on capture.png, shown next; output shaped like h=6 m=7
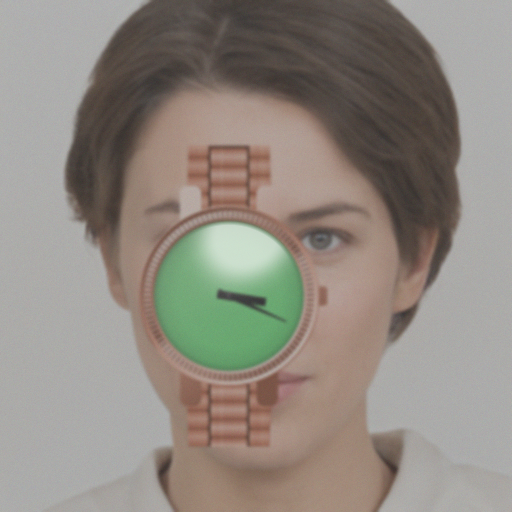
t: h=3 m=19
